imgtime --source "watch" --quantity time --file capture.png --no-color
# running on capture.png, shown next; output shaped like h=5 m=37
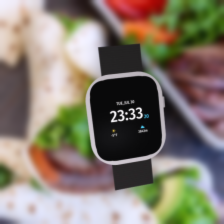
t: h=23 m=33
